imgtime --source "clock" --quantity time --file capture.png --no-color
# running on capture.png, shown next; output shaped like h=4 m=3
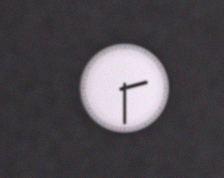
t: h=2 m=30
